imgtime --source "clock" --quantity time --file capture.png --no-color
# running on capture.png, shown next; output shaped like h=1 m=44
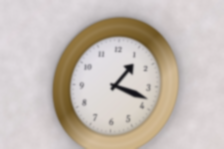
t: h=1 m=18
